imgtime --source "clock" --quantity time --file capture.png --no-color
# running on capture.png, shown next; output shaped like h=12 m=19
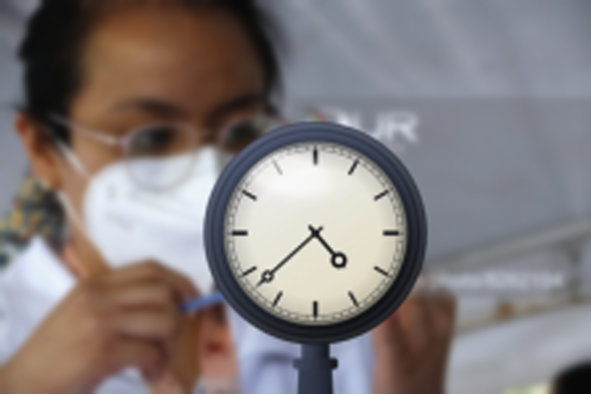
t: h=4 m=38
